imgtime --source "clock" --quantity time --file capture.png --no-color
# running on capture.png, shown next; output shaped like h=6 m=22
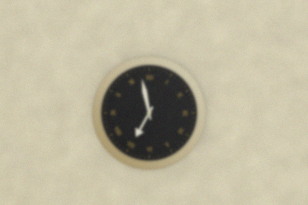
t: h=6 m=58
